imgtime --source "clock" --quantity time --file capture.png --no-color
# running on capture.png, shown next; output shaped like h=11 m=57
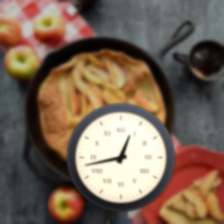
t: h=12 m=43
